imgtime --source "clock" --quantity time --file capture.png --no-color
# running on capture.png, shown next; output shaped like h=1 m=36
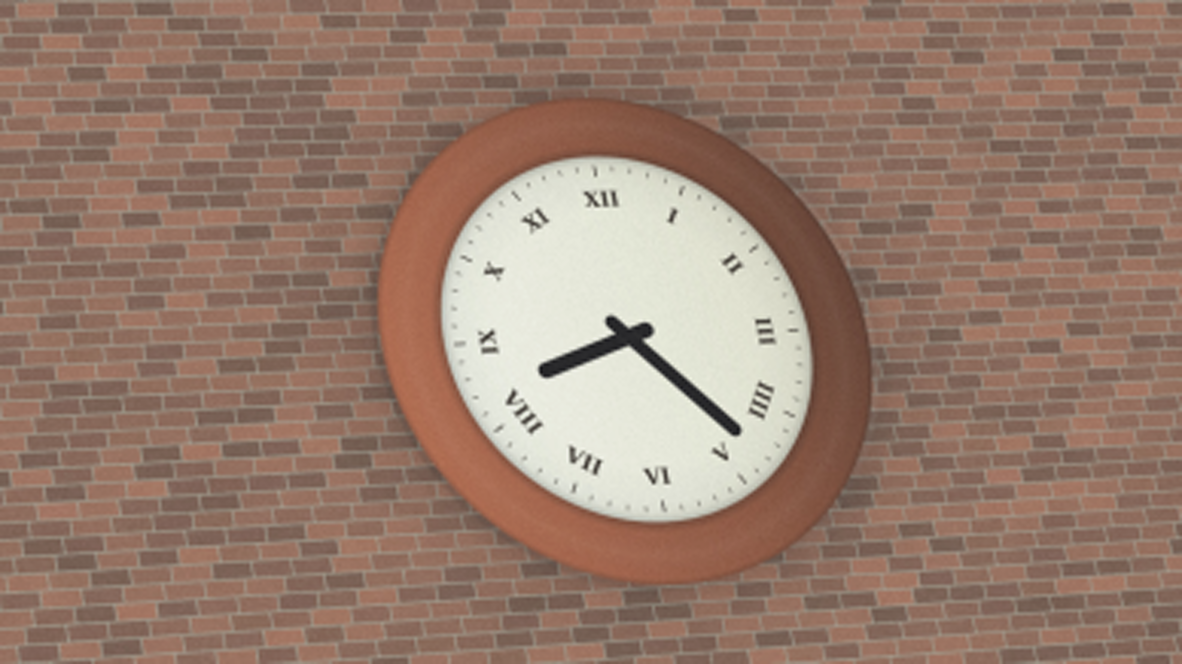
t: h=8 m=23
